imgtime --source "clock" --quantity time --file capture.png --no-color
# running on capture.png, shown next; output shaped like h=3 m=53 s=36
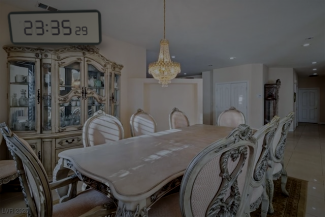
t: h=23 m=35 s=29
